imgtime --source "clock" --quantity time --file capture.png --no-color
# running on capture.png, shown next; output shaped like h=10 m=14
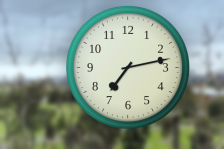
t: h=7 m=13
